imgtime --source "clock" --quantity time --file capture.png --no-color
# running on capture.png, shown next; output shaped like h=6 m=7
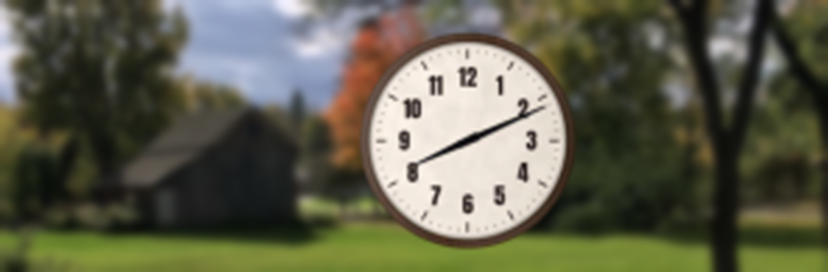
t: h=8 m=11
